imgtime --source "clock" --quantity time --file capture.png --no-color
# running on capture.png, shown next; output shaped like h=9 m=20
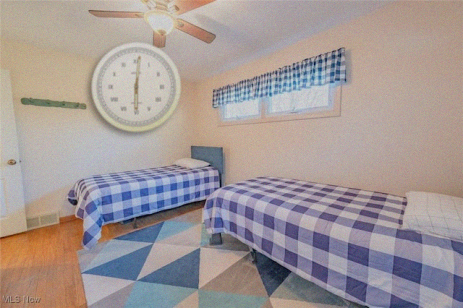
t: h=6 m=1
